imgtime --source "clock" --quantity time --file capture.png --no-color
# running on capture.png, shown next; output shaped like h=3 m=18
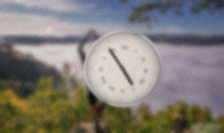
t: h=4 m=54
